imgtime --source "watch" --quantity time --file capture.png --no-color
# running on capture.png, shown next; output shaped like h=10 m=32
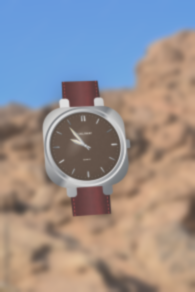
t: h=9 m=54
